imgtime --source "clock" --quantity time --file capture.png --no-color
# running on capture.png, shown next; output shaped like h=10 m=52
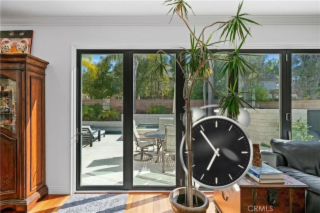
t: h=6 m=54
